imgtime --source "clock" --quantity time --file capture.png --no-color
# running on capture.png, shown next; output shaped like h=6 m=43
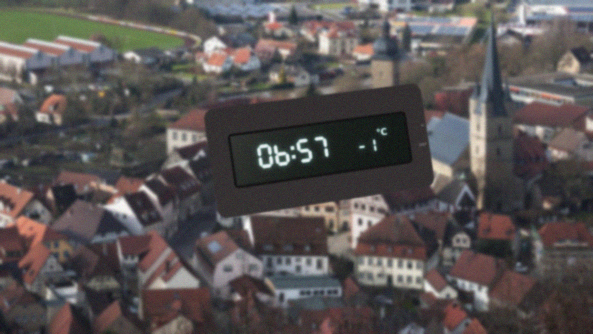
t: h=6 m=57
